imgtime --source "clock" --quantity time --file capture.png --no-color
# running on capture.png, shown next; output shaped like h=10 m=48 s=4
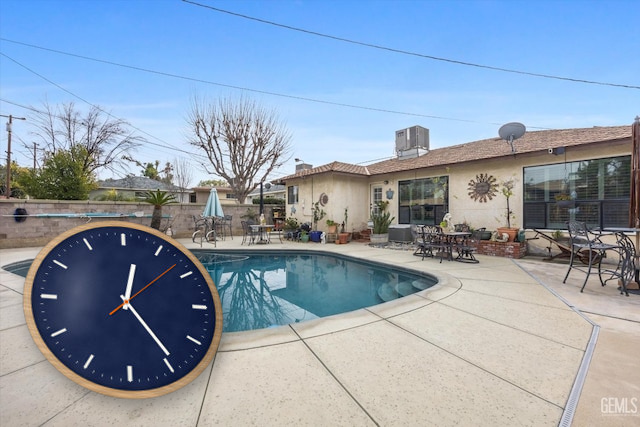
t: h=12 m=24 s=8
